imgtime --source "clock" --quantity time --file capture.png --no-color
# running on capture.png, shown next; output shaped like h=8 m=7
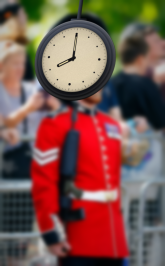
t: h=8 m=0
